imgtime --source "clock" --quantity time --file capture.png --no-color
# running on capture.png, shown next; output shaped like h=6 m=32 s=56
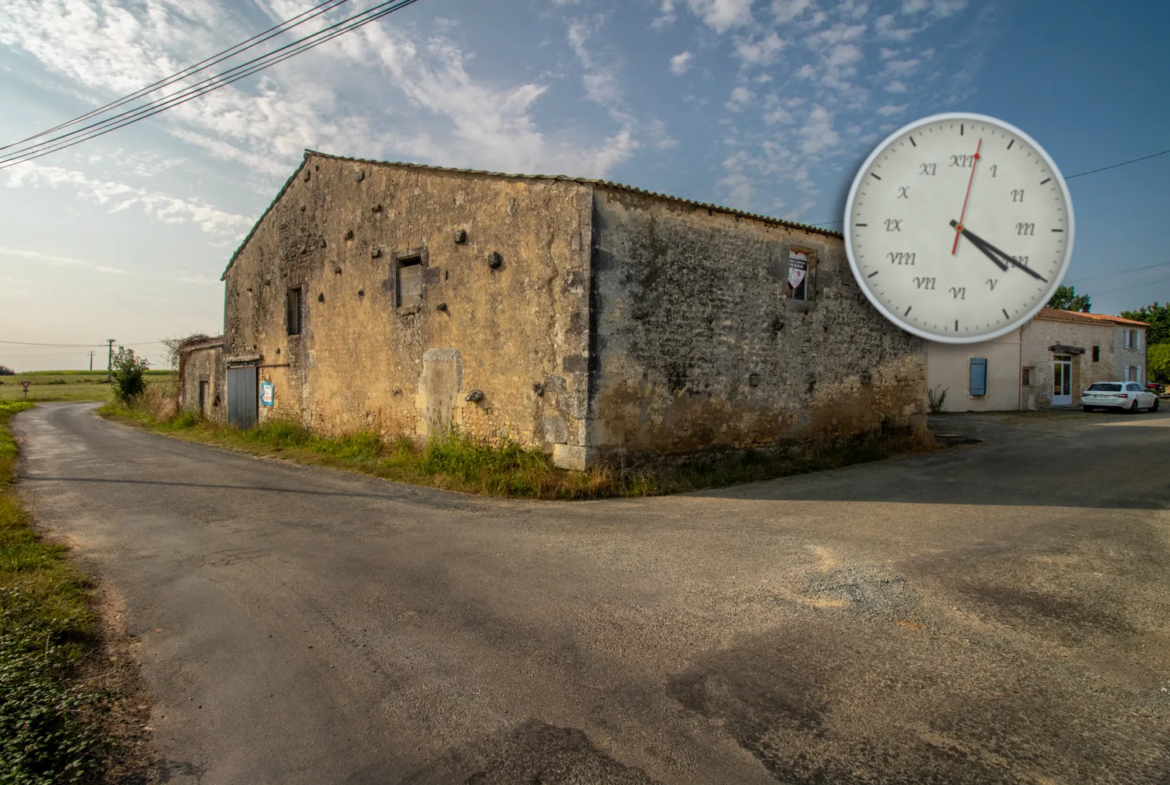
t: h=4 m=20 s=2
